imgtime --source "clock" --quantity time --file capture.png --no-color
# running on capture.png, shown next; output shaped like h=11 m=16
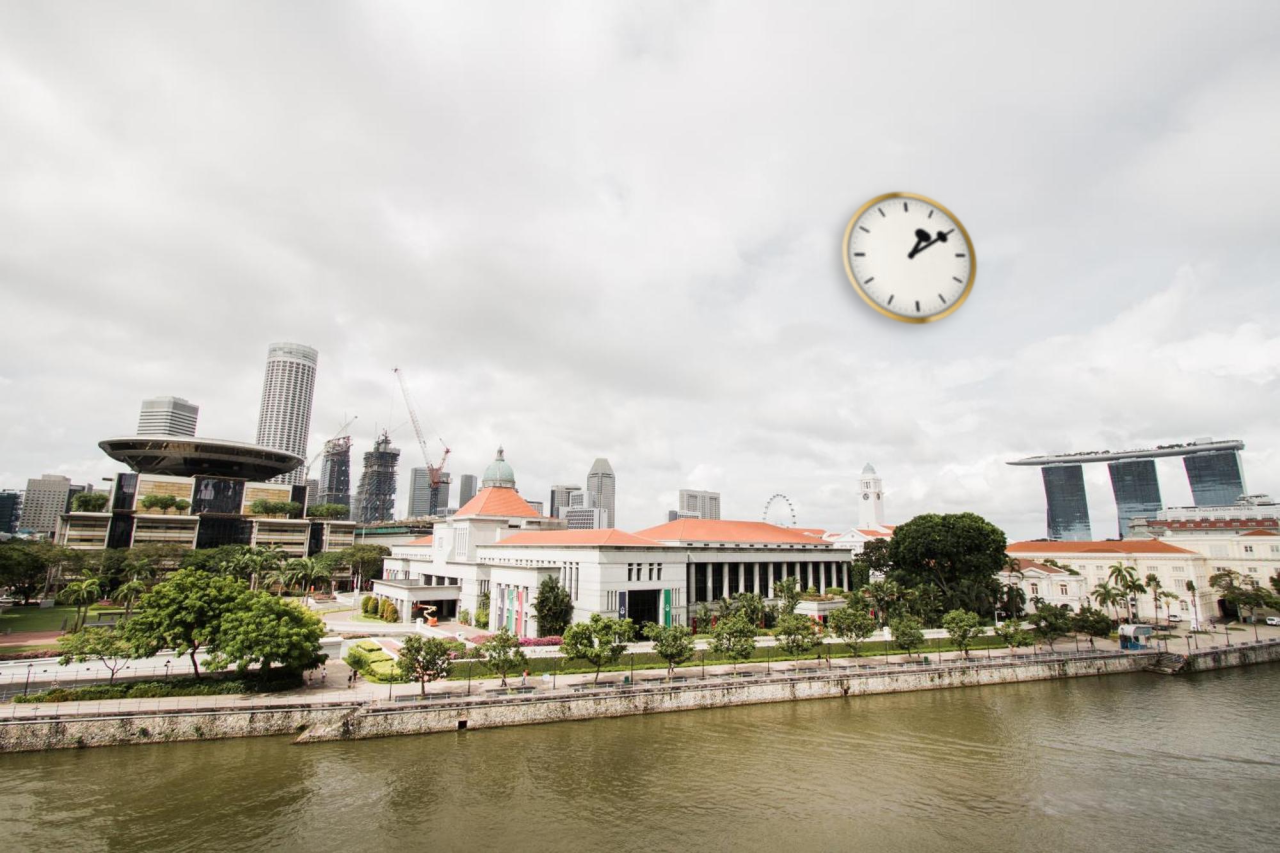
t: h=1 m=10
